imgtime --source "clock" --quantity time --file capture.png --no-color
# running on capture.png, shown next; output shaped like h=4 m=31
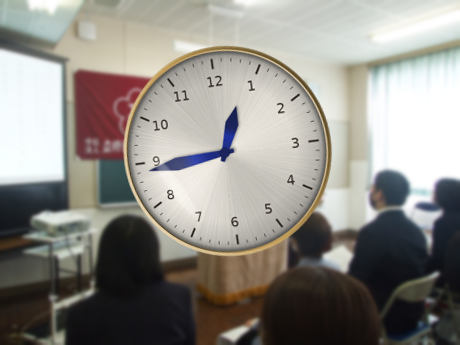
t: h=12 m=44
